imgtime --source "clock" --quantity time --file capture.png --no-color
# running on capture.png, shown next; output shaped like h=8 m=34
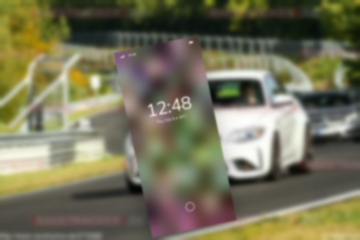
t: h=12 m=48
